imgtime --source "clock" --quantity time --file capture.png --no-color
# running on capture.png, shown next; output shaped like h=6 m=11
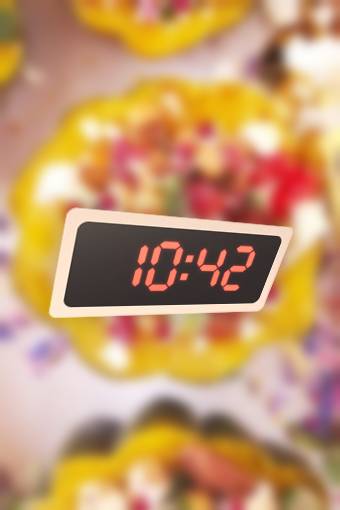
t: h=10 m=42
